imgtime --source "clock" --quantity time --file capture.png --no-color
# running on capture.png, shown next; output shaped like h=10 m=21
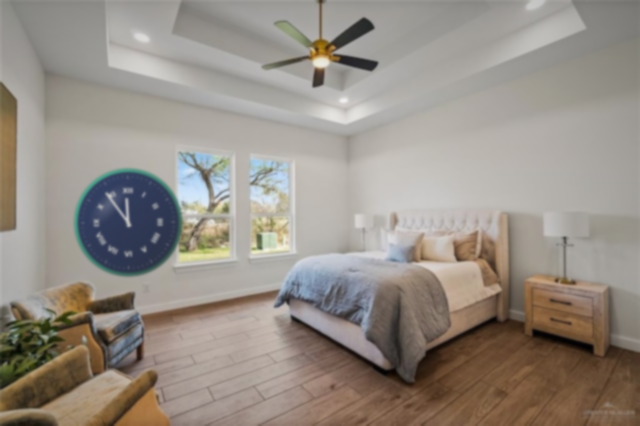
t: h=11 m=54
